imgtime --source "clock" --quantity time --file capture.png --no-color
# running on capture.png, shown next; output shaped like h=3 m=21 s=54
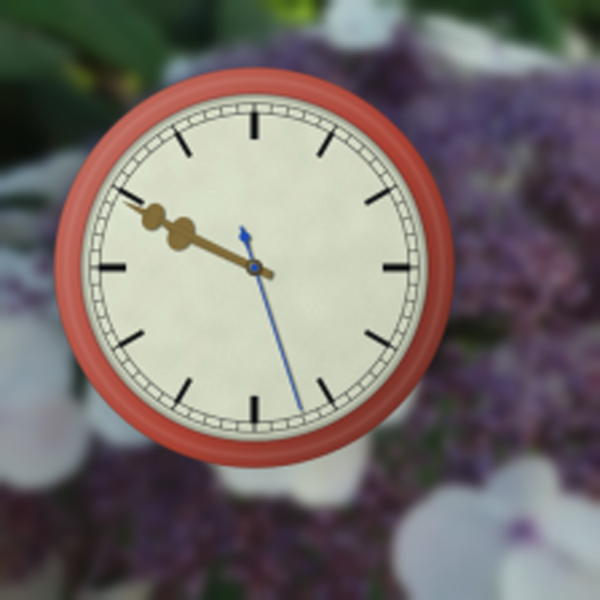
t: h=9 m=49 s=27
